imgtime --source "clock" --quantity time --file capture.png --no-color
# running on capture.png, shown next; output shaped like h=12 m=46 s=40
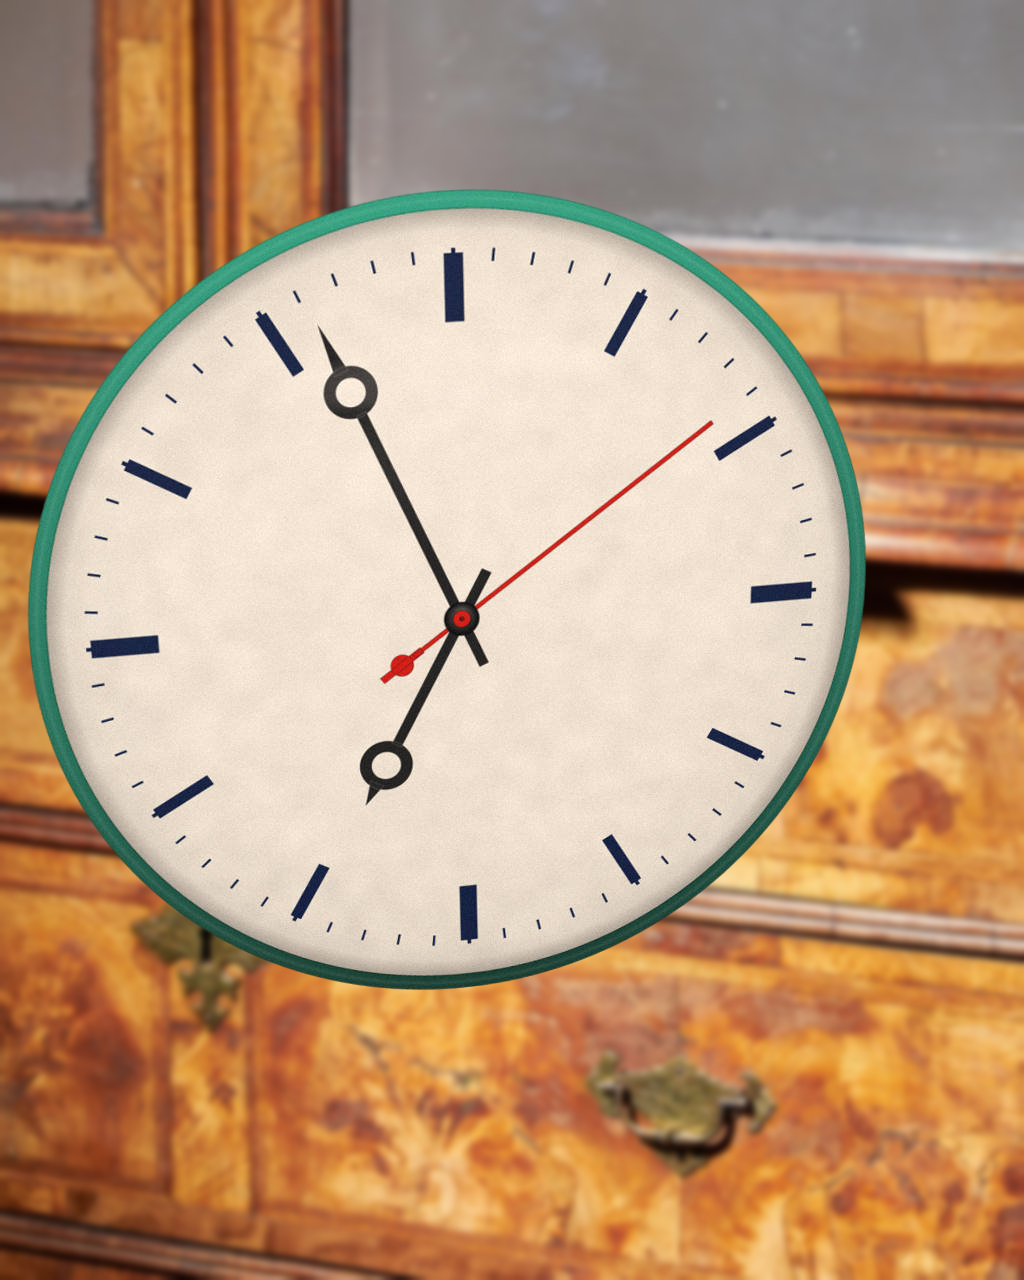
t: h=6 m=56 s=9
